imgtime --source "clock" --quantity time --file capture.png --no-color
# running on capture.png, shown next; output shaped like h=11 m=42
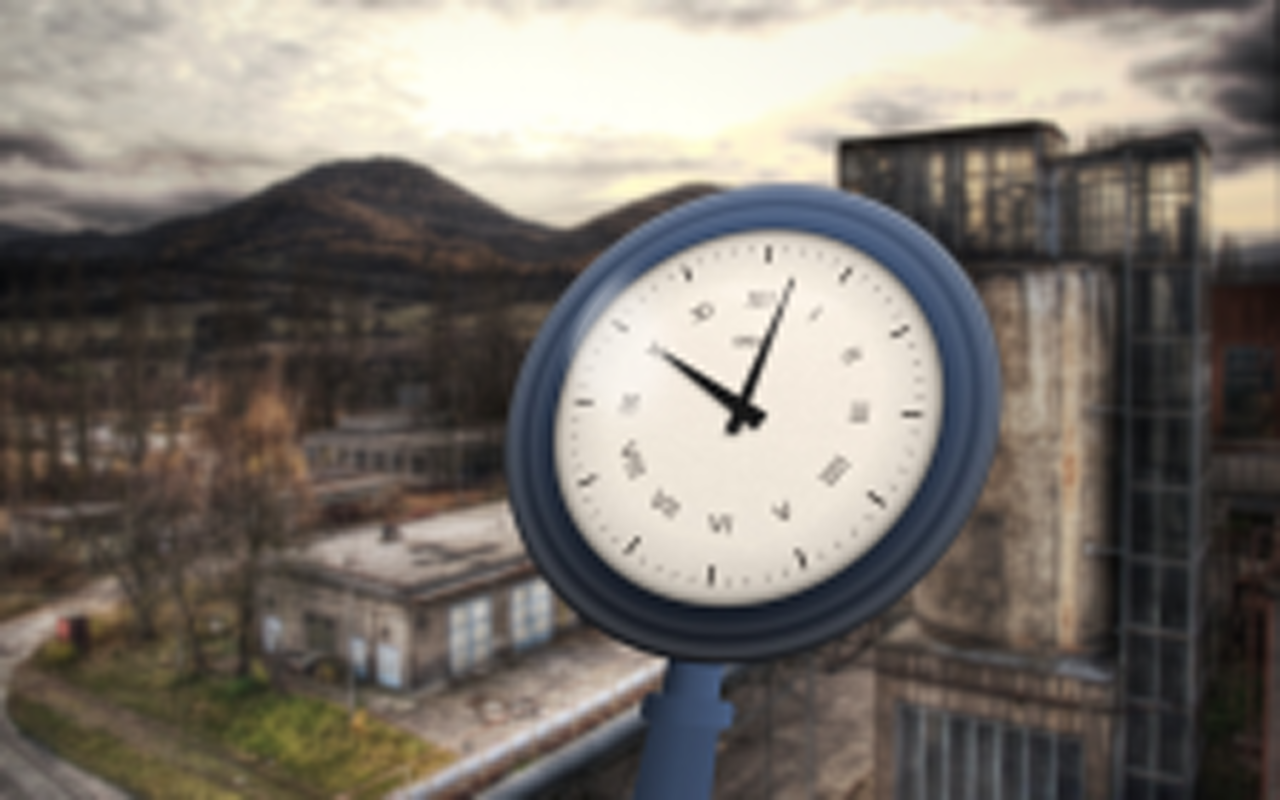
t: h=10 m=2
